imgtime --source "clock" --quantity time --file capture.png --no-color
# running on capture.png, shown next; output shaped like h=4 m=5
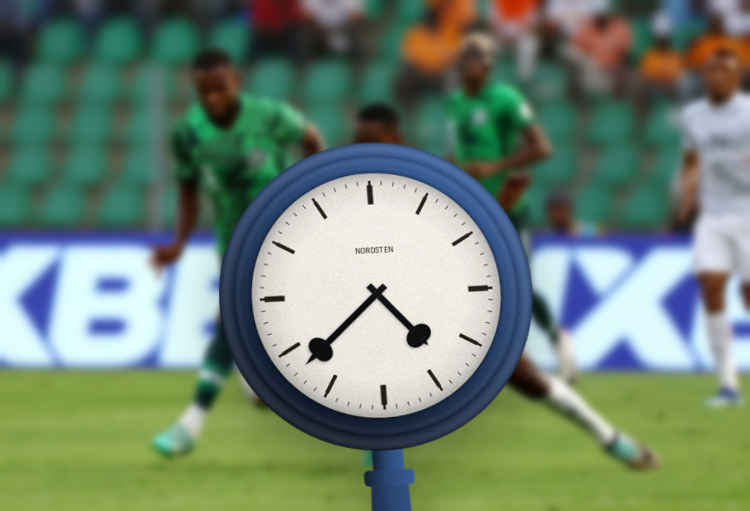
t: h=4 m=38
